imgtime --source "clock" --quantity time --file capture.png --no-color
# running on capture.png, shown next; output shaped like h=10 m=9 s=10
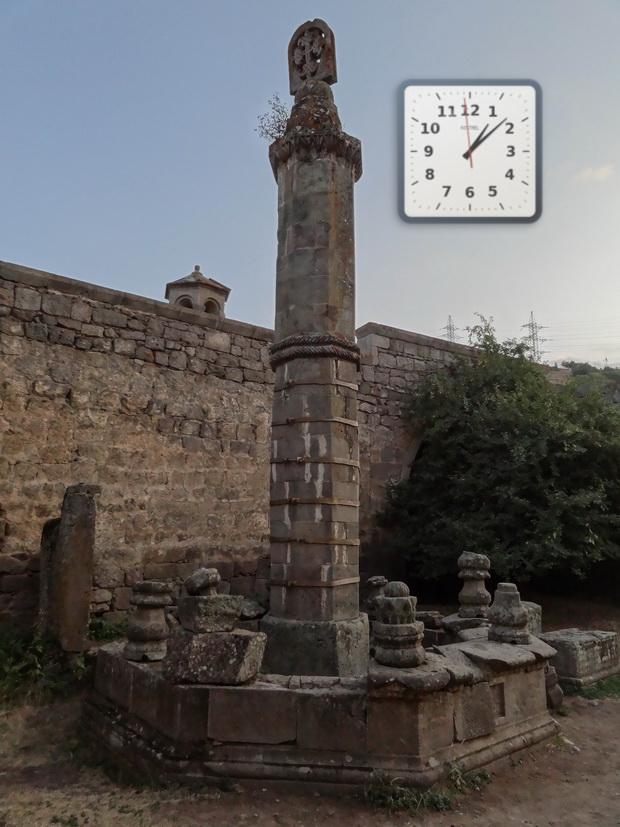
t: h=1 m=7 s=59
